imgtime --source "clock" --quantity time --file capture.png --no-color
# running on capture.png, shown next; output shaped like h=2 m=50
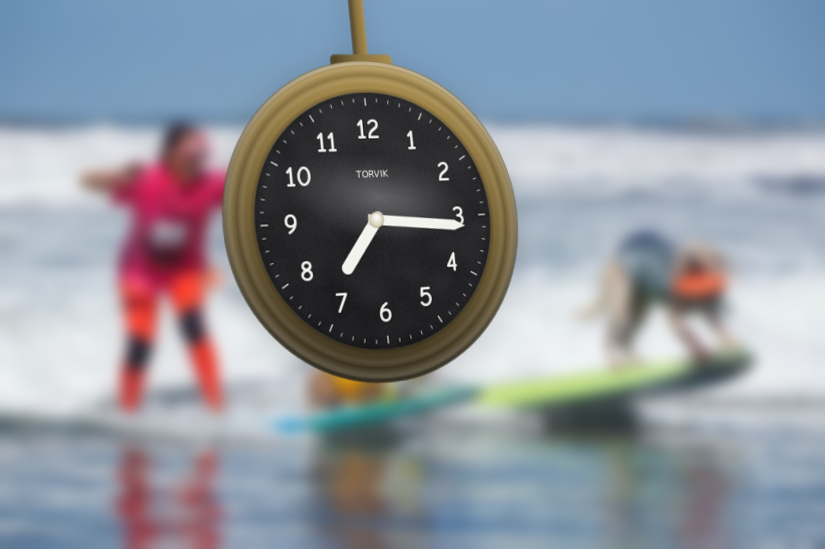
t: h=7 m=16
